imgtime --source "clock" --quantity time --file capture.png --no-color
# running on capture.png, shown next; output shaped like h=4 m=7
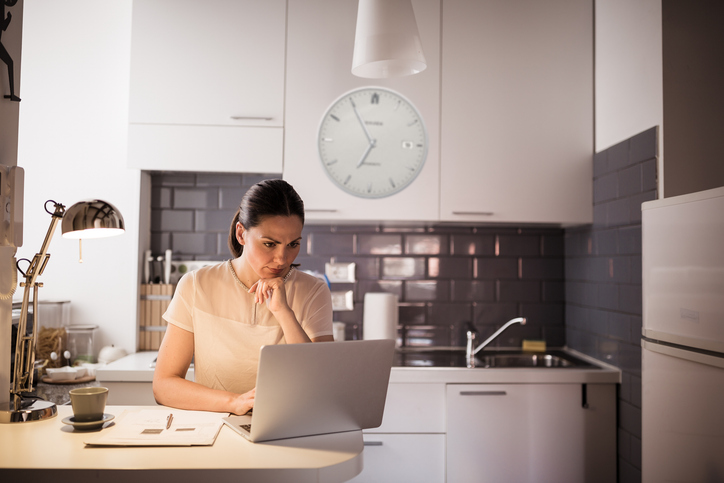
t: h=6 m=55
